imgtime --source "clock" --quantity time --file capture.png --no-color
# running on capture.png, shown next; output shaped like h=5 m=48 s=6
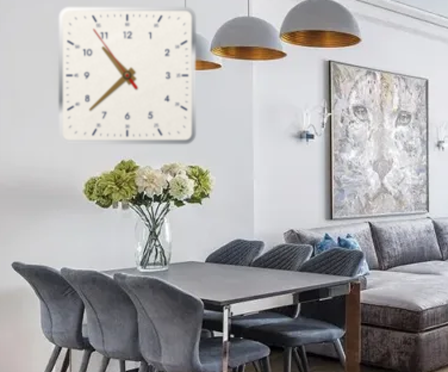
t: h=10 m=37 s=54
